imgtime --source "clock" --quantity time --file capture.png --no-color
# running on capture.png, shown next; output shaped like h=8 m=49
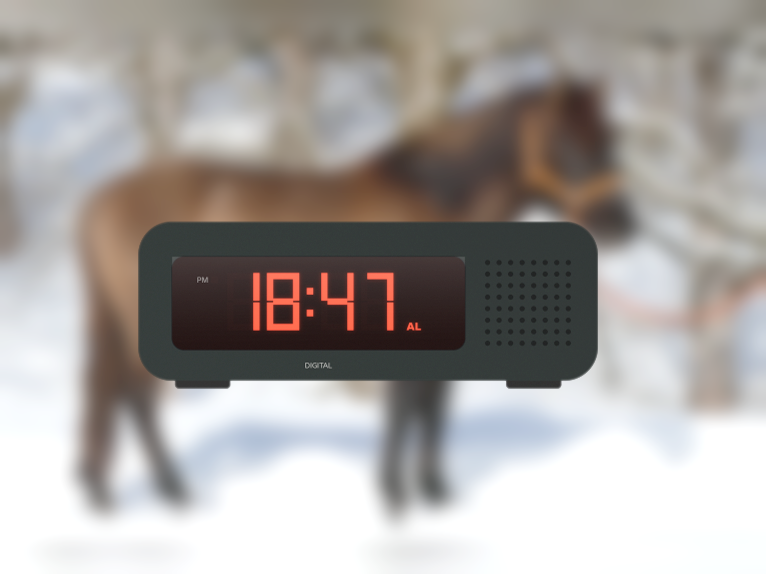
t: h=18 m=47
